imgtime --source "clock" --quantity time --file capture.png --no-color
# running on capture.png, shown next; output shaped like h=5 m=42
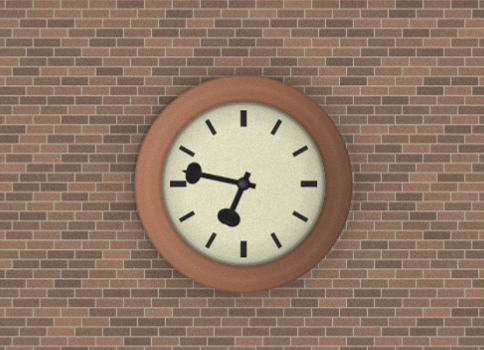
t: h=6 m=47
